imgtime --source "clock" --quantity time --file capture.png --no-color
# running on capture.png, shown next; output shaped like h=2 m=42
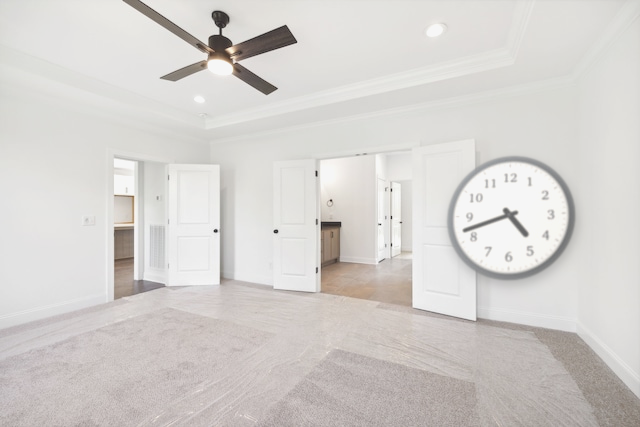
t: h=4 m=42
